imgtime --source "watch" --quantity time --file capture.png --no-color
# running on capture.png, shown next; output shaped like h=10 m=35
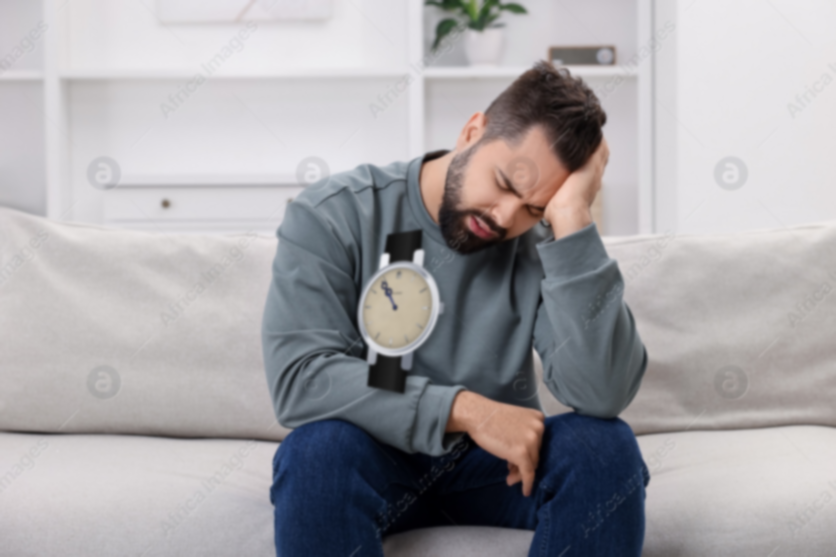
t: h=10 m=54
